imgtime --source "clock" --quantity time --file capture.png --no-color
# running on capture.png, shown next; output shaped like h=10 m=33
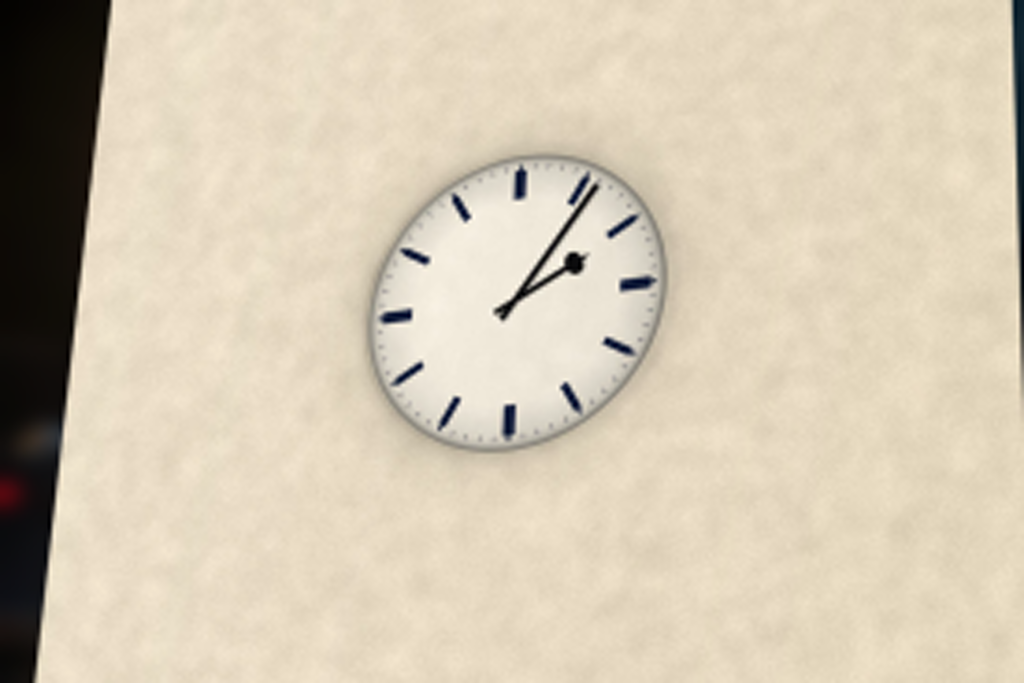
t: h=2 m=6
